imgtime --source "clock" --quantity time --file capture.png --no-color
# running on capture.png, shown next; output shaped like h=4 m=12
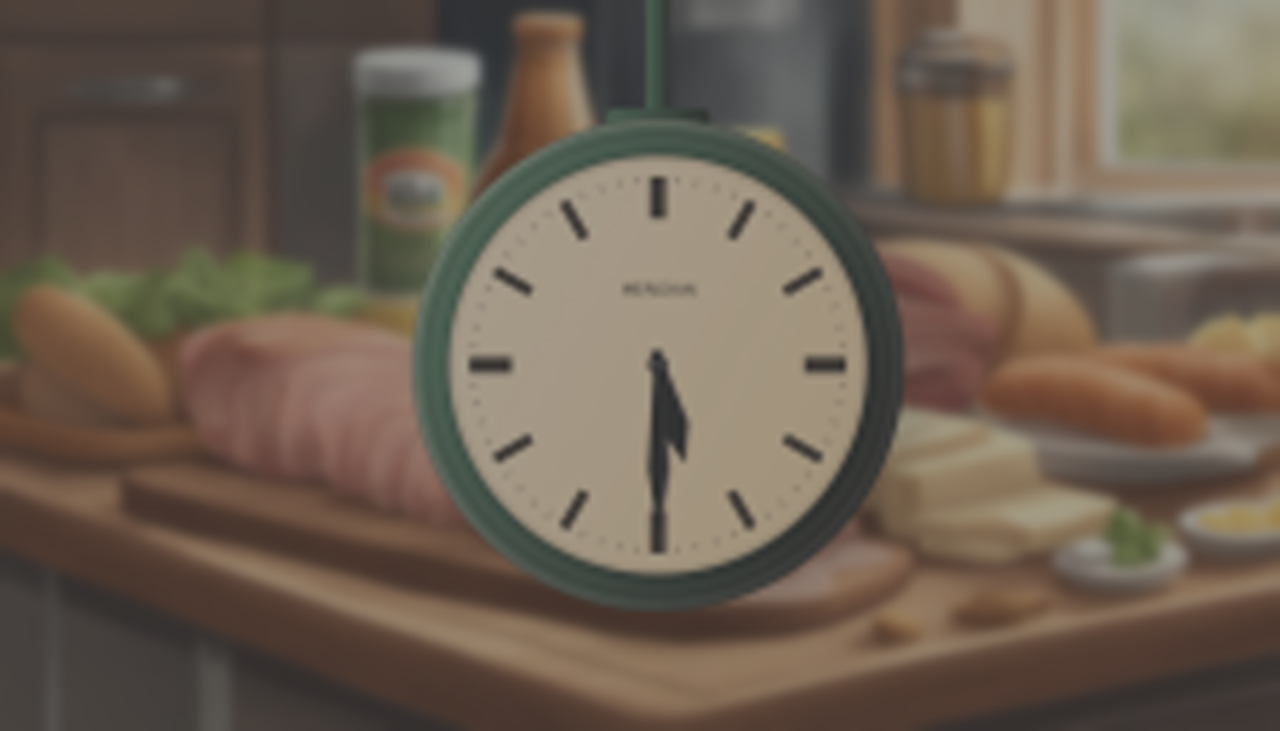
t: h=5 m=30
